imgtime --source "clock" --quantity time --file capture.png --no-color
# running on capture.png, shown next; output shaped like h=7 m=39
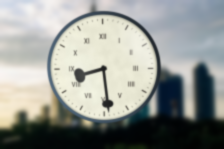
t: h=8 m=29
